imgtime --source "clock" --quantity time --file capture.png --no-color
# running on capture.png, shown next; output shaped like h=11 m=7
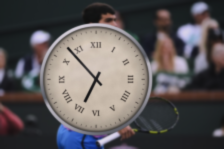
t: h=6 m=53
